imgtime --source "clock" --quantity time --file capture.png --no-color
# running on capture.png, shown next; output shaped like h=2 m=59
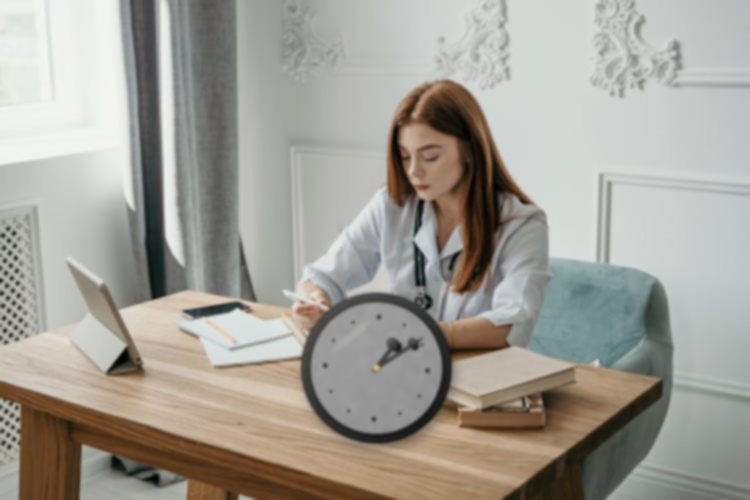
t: h=1 m=9
